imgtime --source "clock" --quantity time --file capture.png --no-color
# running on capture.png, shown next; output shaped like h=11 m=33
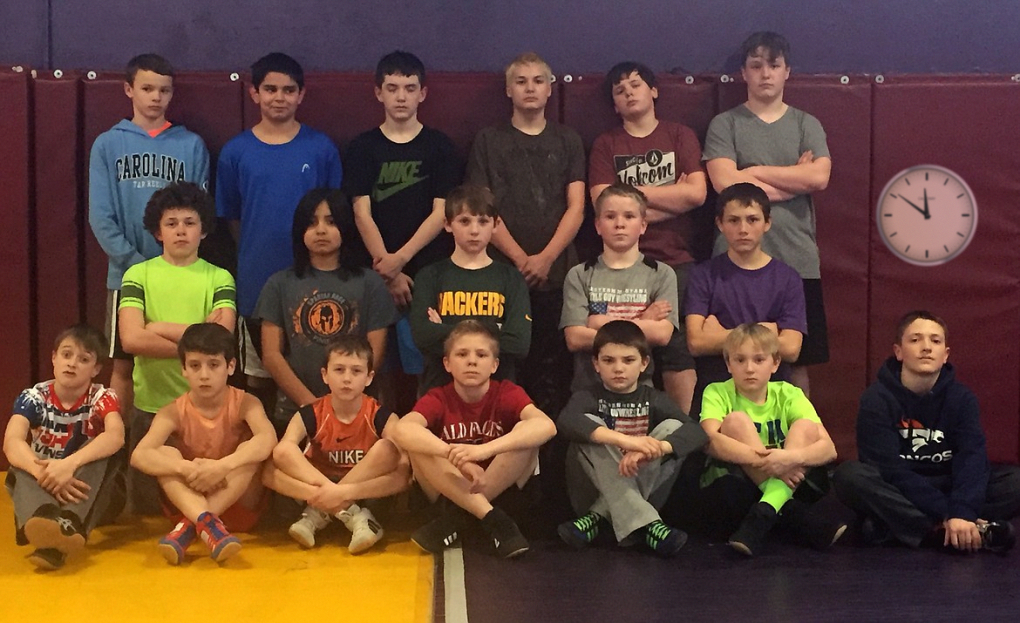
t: h=11 m=51
